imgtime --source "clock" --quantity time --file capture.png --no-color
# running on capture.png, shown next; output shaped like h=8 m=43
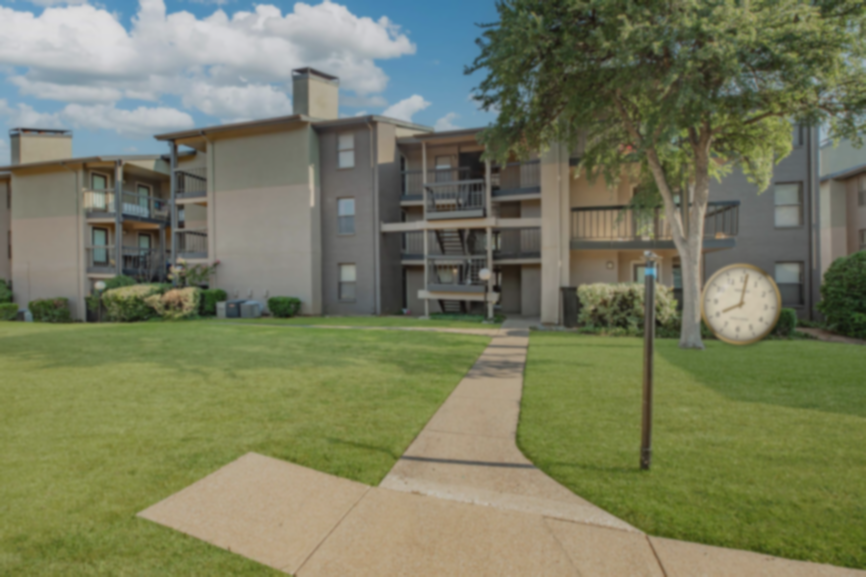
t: h=8 m=1
